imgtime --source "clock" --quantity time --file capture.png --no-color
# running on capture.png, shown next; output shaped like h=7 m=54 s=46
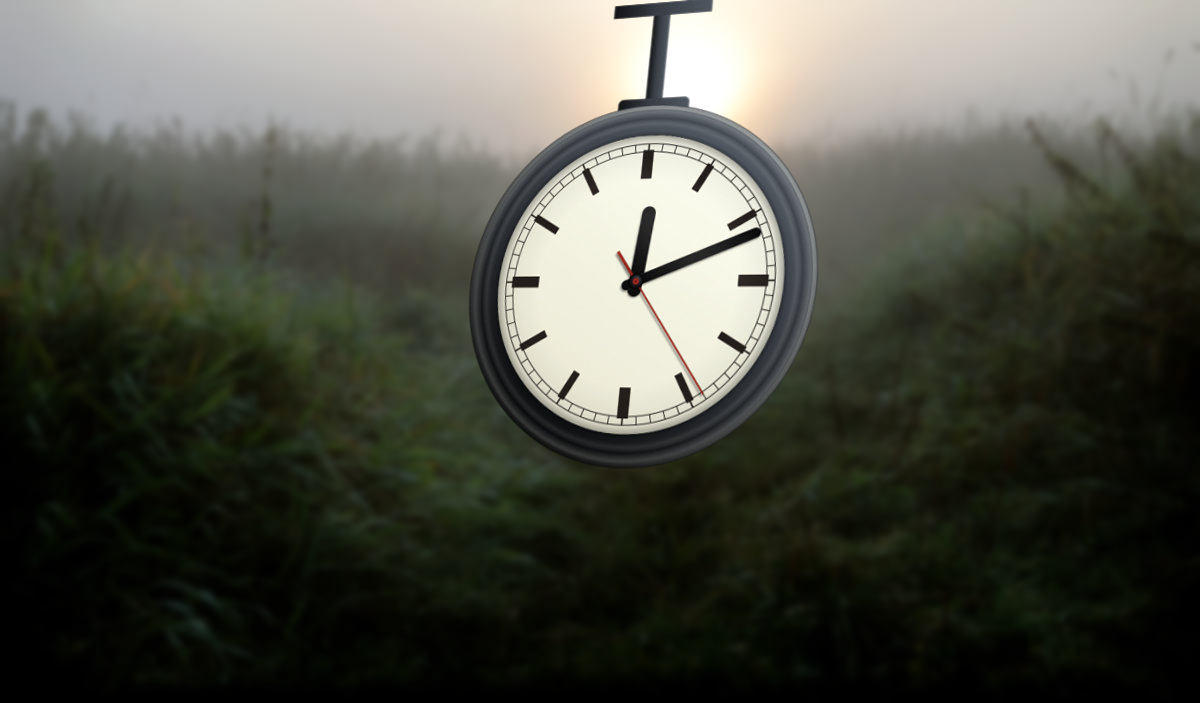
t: h=12 m=11 s=24
